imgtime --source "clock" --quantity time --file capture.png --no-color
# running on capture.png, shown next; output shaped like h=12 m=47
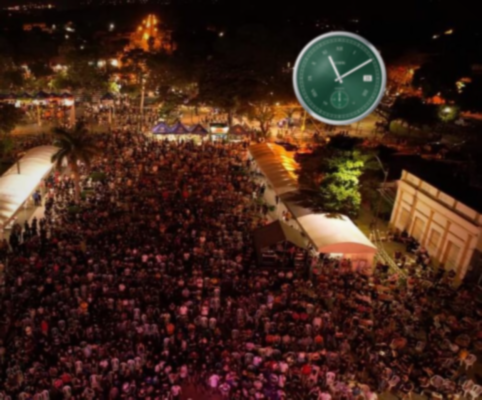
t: h=11 m=10
